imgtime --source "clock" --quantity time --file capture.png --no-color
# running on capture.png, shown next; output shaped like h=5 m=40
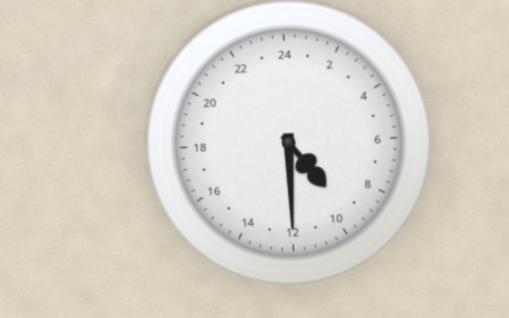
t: h=9 m=30
